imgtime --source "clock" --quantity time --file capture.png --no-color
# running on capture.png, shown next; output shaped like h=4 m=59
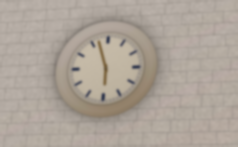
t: h=5 m=57
